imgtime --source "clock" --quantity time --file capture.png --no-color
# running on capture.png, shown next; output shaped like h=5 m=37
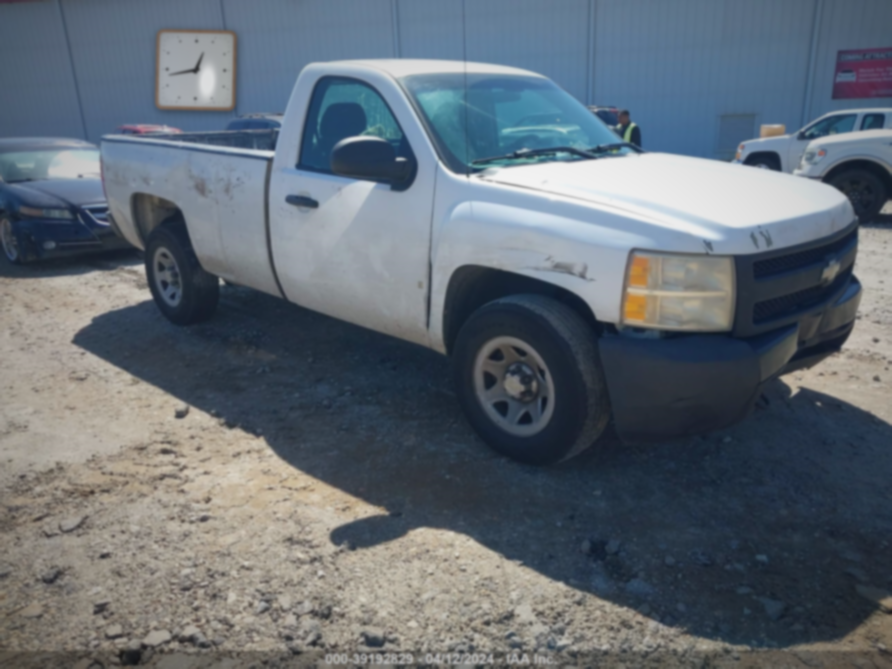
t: h=12 m=43
